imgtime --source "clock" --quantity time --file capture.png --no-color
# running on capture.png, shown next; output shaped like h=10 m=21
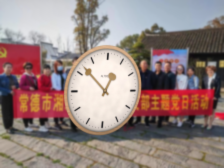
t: h=12 m=52
